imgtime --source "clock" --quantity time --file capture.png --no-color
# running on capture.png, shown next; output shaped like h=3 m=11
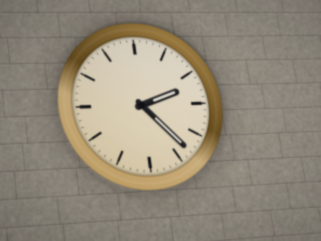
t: h=2 m=23
